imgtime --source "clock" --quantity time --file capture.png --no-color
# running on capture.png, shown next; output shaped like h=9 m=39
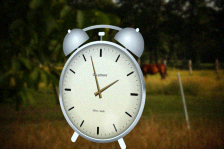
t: h=1 m=57
